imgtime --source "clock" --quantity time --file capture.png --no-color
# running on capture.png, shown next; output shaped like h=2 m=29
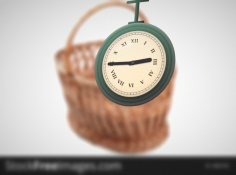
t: h=2 m=45
